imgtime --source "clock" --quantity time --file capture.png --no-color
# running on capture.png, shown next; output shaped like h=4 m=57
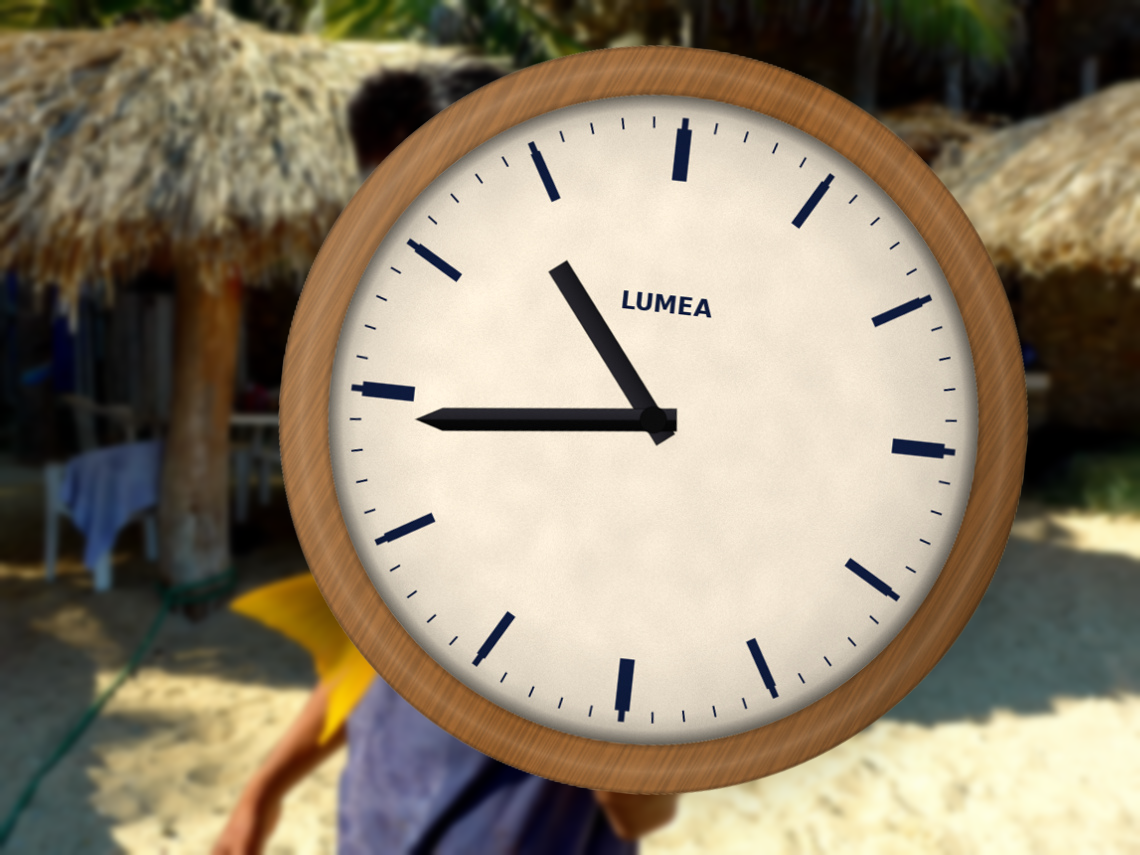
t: h=10 m=44
